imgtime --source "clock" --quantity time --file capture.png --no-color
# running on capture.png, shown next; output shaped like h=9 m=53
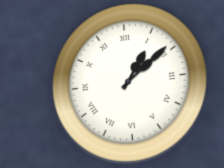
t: h=1 m=9
